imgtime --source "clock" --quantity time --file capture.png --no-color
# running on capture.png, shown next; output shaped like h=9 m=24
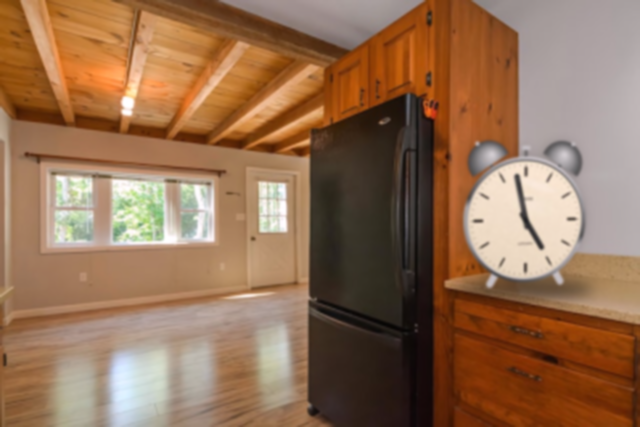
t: h=4 m=58
